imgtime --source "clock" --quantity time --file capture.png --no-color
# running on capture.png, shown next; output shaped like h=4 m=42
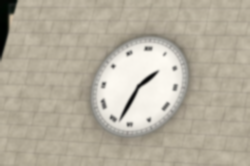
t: h=1 m=33
